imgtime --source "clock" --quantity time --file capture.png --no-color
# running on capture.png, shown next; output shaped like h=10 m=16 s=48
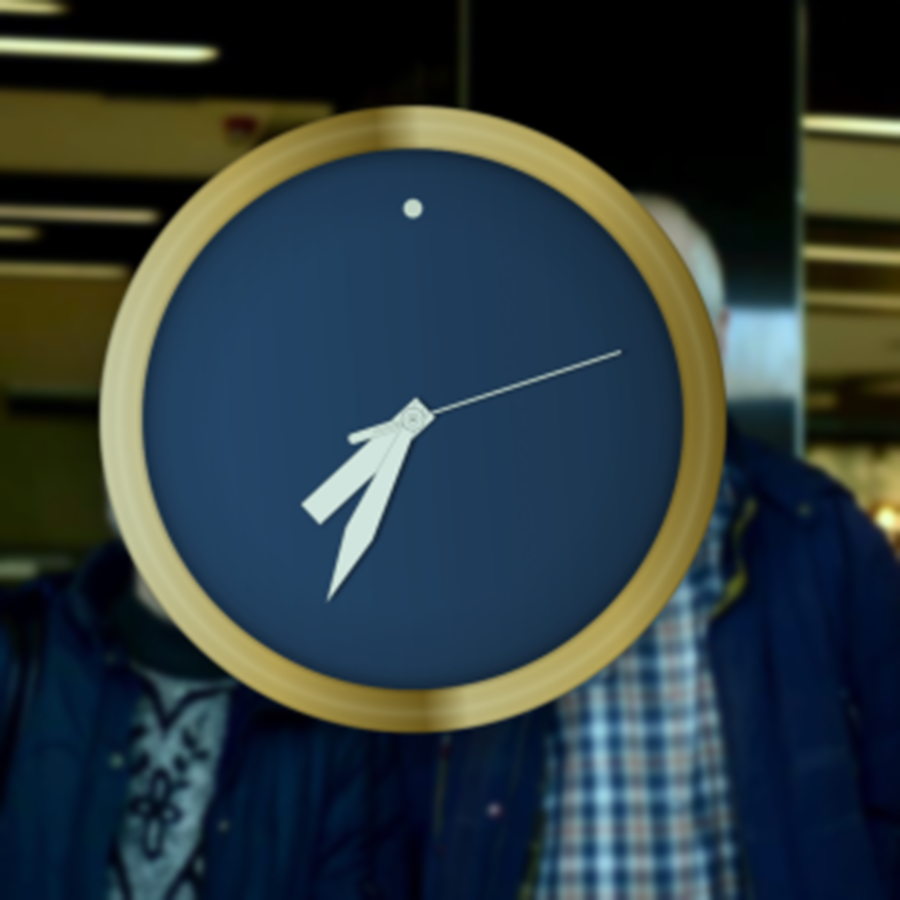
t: h=7 m=34 s=12
